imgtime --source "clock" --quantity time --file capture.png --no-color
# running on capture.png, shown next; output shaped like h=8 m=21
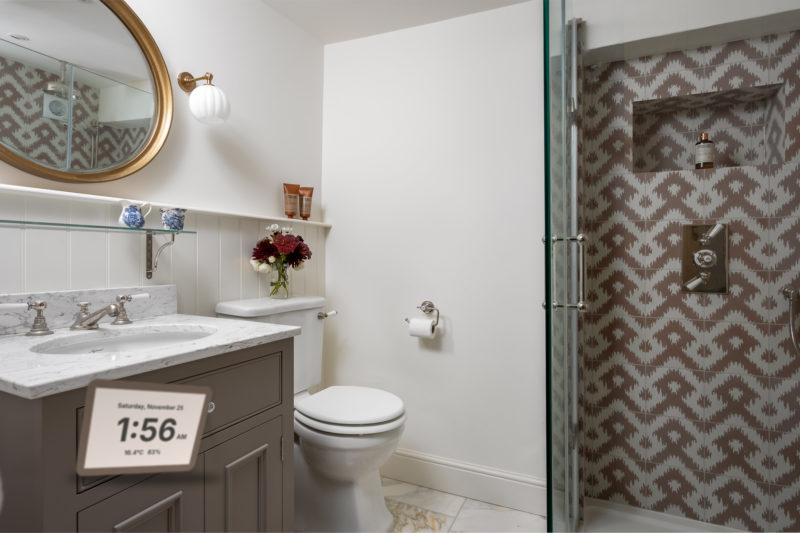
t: h=1 m=56
